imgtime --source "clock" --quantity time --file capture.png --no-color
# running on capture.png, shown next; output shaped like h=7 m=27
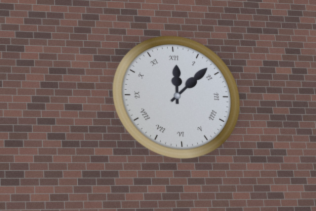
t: h=12 m=8
